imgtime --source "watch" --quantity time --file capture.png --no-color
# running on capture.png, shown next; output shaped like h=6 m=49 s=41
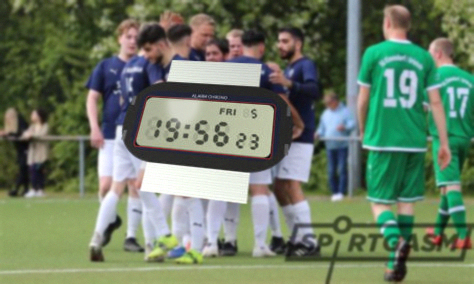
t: h=19 m=56 s=23
